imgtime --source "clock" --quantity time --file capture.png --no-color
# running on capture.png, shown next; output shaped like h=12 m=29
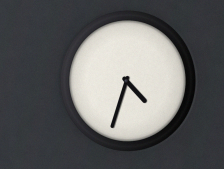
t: h=4 m=33
